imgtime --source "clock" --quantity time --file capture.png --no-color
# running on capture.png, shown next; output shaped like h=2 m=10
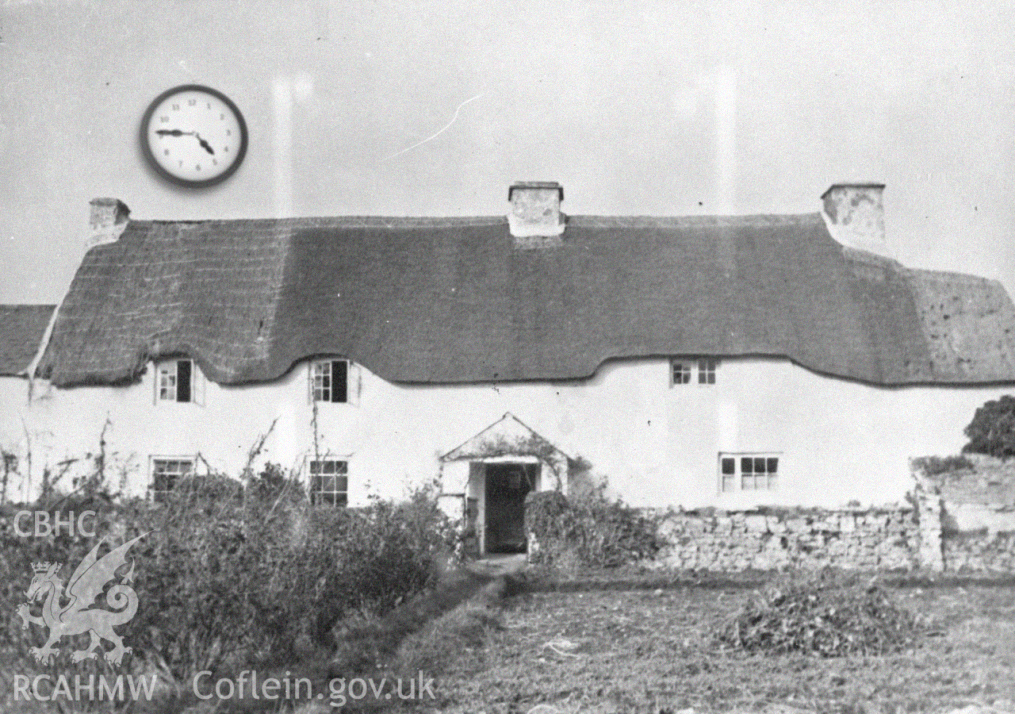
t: h=4 m=46
